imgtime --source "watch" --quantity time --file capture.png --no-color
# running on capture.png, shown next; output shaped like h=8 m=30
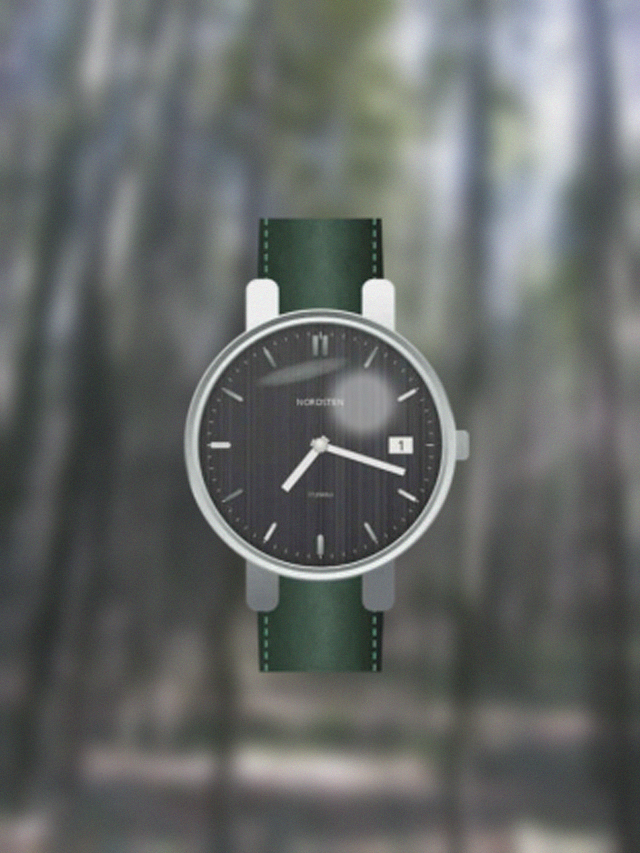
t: h=7 m=18
